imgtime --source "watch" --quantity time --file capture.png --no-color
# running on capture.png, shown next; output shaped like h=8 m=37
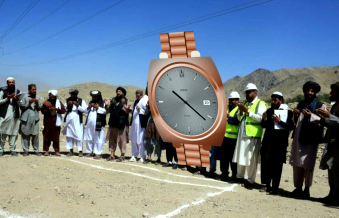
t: h=10 m=22
